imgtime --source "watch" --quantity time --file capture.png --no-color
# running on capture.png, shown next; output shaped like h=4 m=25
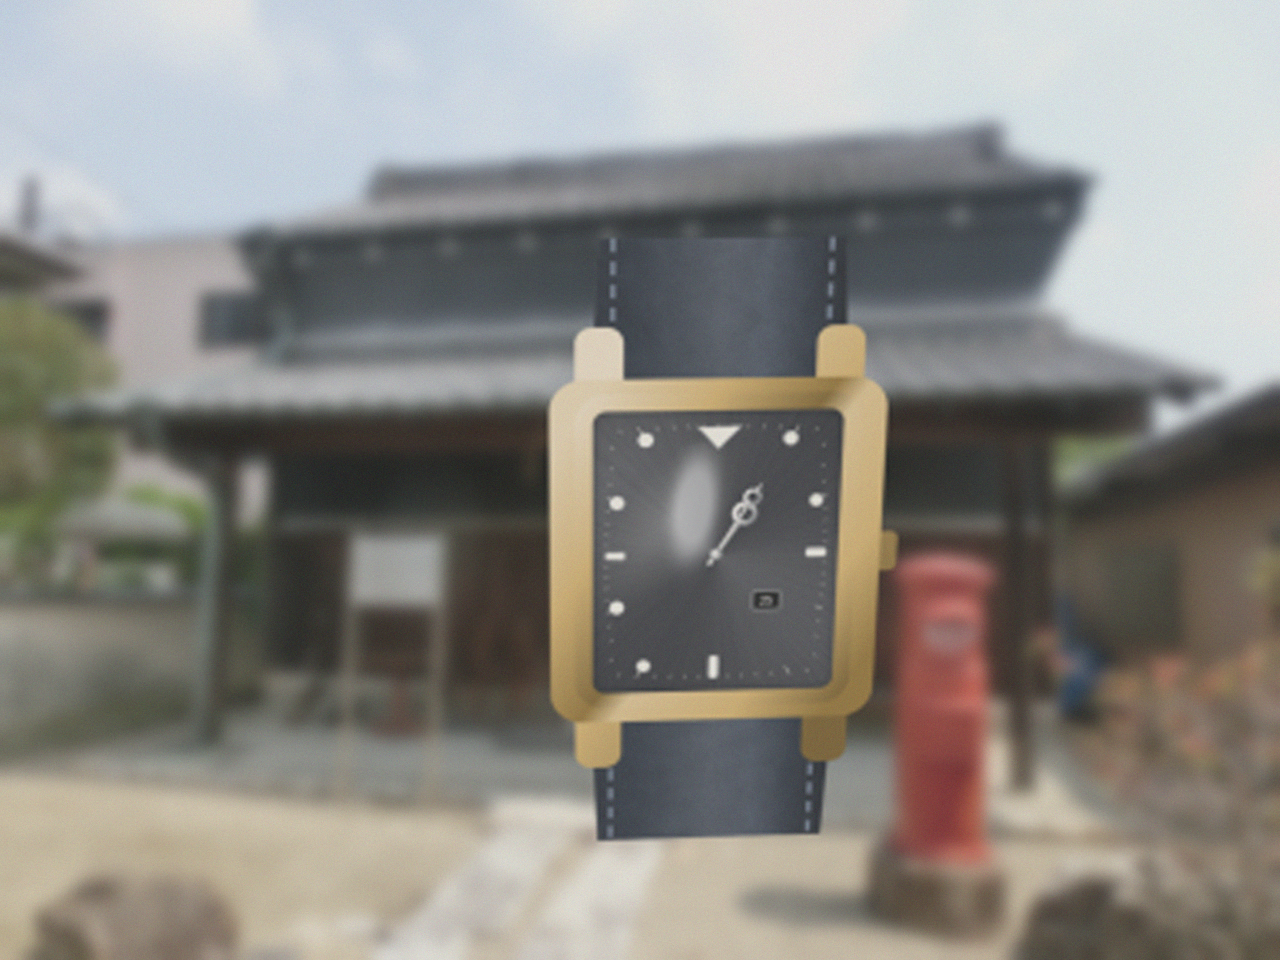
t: h=1 m=5
